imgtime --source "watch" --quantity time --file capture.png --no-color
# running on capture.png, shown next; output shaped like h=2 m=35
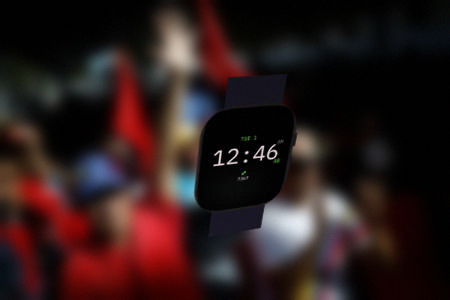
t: h=12 m=46
